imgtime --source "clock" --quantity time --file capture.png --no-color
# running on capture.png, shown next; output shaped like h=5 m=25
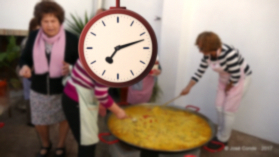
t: h=7 m=12
